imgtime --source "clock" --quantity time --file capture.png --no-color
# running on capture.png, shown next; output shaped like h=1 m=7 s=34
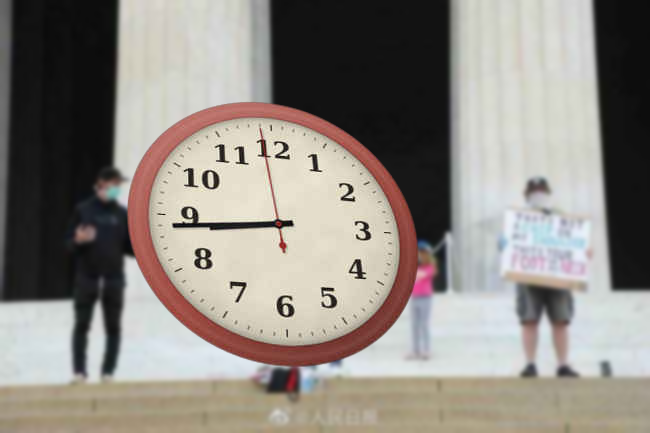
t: h=8 m=43 s=59
